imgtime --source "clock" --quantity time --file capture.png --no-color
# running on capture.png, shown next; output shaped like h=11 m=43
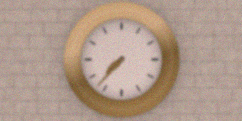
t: h=7 m=37
